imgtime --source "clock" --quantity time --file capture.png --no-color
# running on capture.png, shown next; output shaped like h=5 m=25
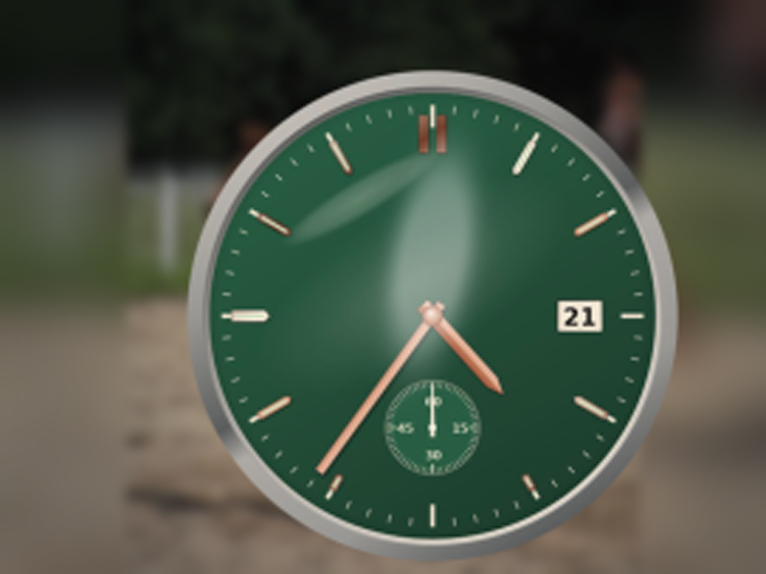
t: h=4 m=36
